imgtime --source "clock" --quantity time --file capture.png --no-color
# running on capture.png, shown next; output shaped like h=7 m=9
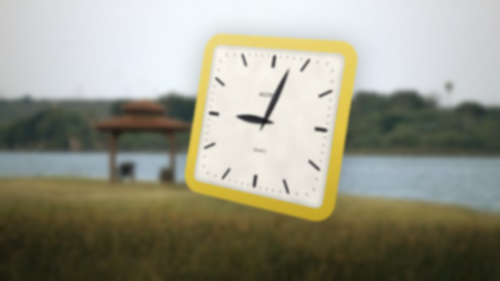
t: h=9 m=3
